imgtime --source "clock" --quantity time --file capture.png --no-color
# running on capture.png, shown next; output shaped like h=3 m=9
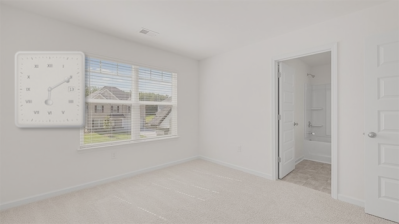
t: h=6 m=10
